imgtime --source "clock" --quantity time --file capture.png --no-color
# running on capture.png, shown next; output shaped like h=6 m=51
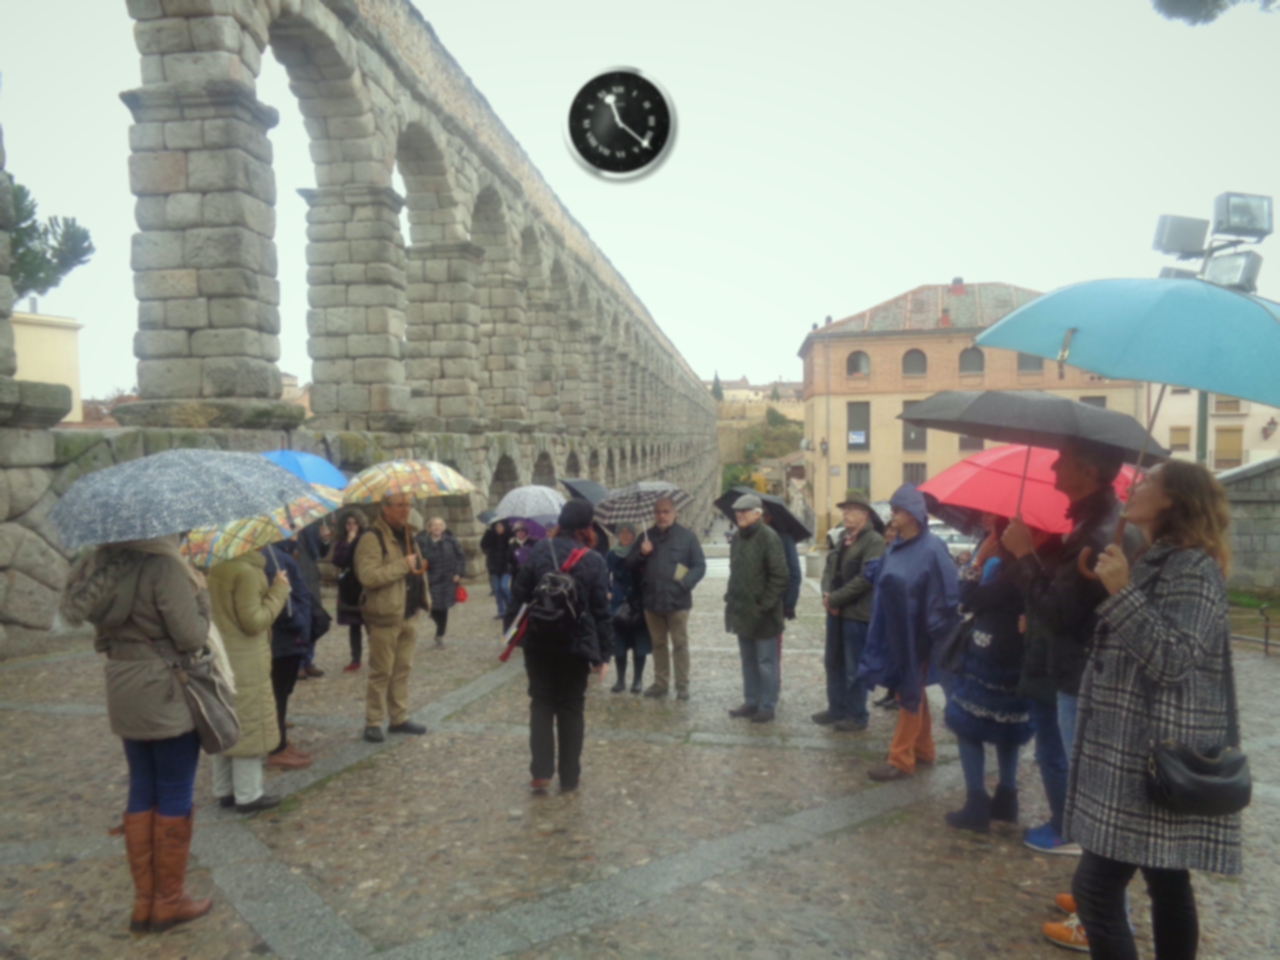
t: h=11 m=22
